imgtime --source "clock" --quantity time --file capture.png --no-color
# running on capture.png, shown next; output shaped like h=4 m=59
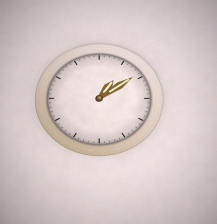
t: h=1 m=9
